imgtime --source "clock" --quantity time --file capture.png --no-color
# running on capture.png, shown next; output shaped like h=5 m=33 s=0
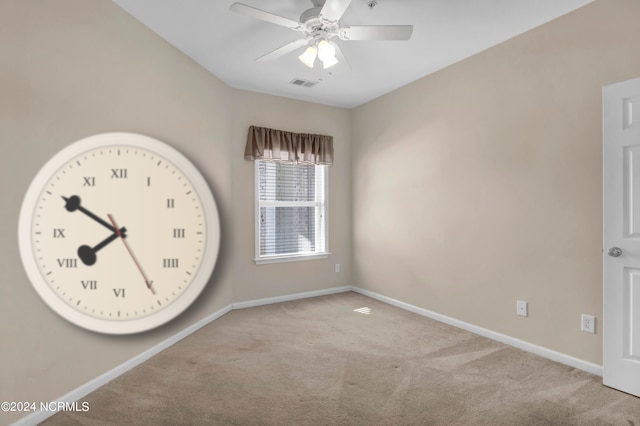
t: h=7 m=50 s=25
